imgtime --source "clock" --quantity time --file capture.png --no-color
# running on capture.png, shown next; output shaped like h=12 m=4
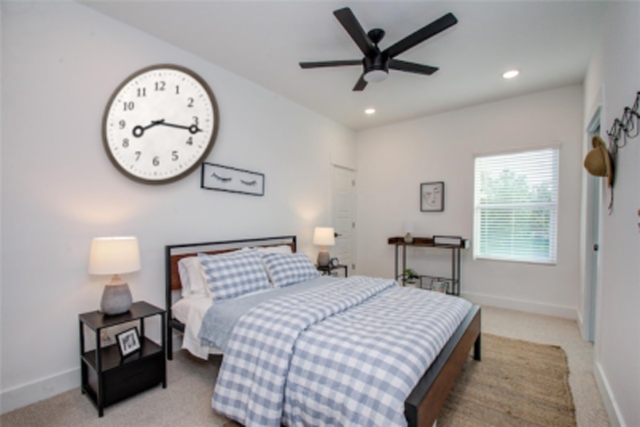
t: h=8 m=17
